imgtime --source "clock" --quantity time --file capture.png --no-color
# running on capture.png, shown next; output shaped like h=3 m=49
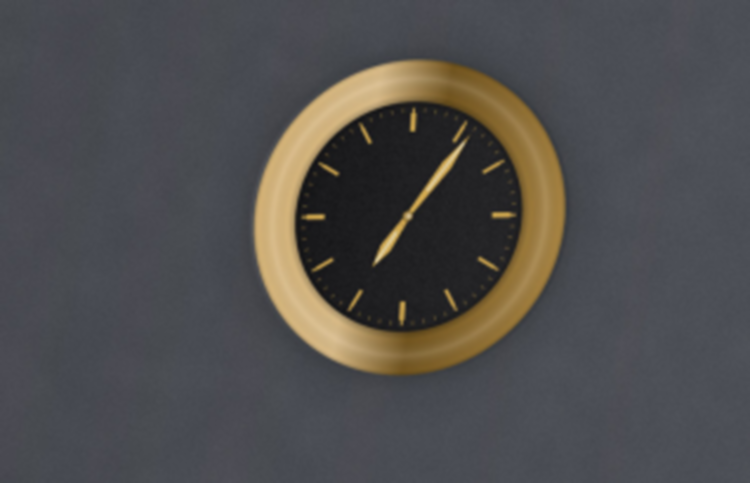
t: h=7 m=6
